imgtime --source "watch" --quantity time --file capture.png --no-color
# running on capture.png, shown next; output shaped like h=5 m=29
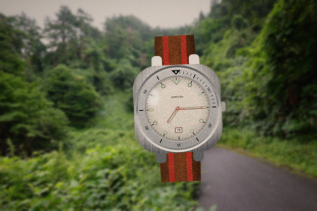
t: h=7 m=15
